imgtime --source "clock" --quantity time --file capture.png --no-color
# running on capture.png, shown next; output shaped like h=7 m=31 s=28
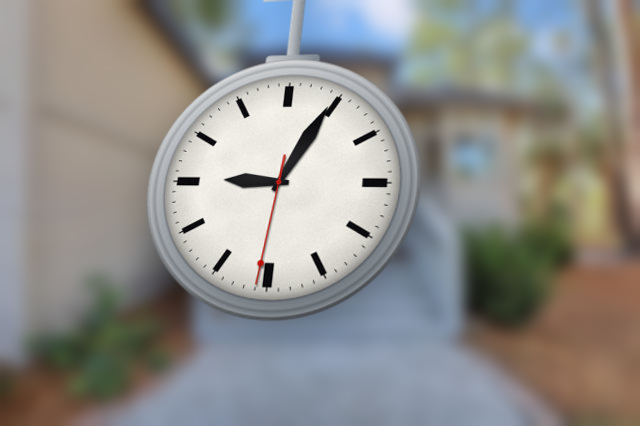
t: h=9 m=4 s=31
